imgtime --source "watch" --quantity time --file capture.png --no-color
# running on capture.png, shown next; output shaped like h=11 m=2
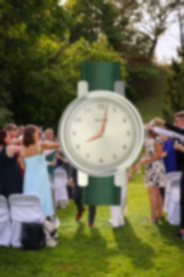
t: h=8 m=2
